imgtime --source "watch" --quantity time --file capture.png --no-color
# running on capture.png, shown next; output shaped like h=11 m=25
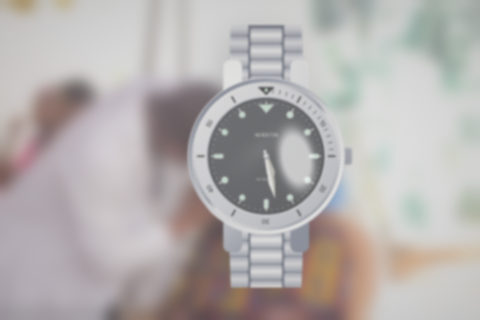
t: h=5 m=28
